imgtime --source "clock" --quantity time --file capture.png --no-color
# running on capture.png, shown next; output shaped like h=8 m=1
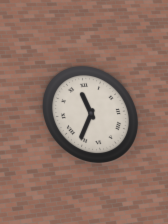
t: h=11 m=36
